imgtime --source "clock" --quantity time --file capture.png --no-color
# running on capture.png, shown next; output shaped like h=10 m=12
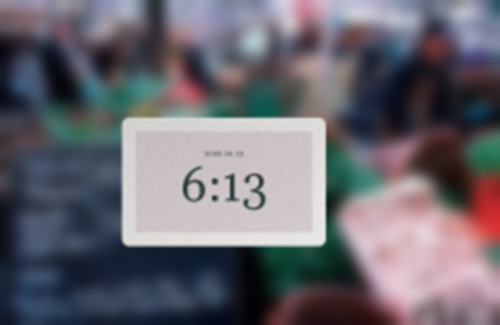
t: h=6 m=13
